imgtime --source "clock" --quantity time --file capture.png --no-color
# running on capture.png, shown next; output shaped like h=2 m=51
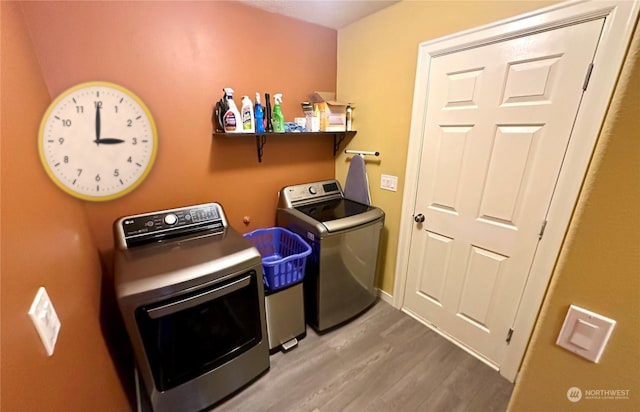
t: h=3 m=0
